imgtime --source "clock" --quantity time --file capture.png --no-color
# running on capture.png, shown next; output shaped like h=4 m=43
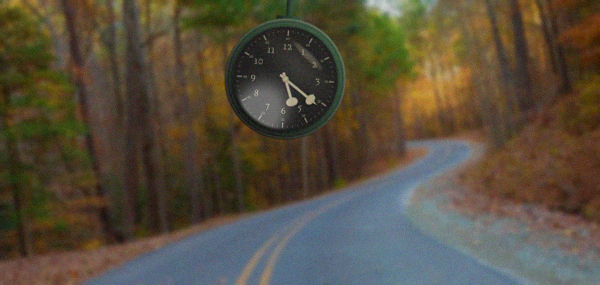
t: h=5 m=21
